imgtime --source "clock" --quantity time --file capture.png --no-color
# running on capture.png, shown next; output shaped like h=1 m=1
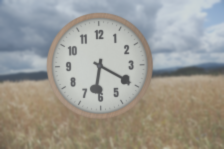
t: h=6 m=20
